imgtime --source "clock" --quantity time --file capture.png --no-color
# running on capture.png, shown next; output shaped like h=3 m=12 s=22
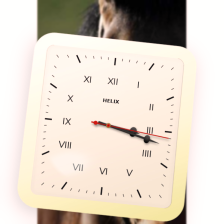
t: h=3 m=17 s=16
